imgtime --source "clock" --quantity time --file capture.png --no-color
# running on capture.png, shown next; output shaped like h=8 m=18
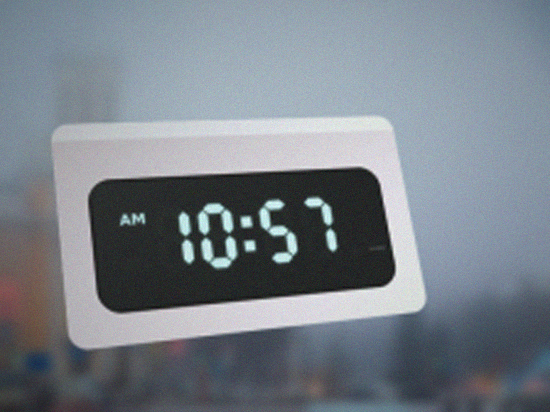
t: h=10 m=57
